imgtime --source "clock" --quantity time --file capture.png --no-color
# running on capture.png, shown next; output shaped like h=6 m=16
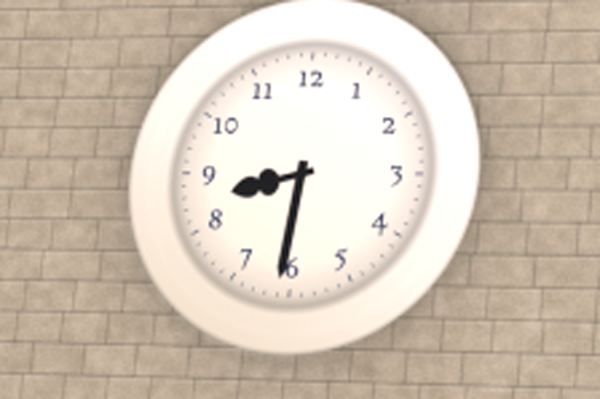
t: h=8 m=31
